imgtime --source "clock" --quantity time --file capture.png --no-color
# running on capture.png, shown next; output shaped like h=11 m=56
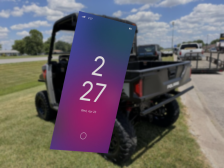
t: h=2 m=27
